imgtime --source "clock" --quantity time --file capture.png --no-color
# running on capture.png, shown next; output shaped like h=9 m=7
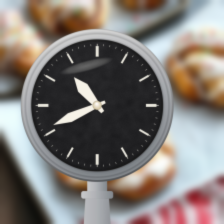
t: h=10 m=41
